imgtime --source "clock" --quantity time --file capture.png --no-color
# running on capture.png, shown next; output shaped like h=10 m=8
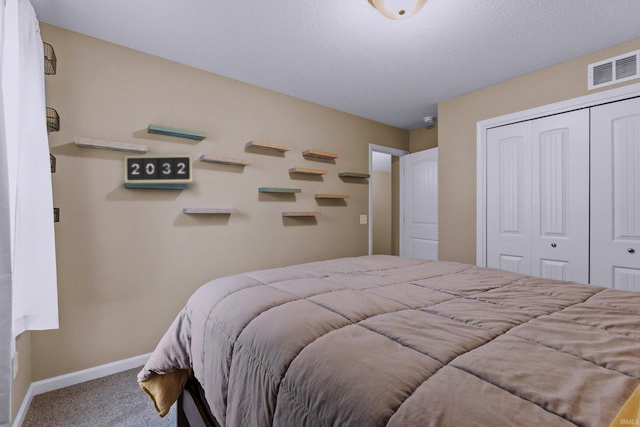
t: h=20 m=32
